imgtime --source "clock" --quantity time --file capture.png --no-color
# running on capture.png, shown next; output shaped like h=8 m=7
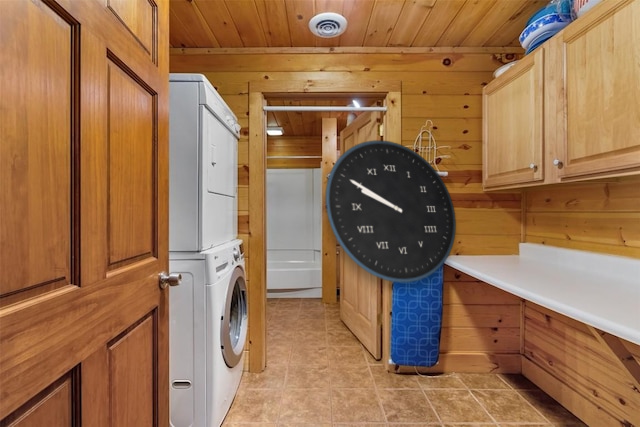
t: h=9 m=50
